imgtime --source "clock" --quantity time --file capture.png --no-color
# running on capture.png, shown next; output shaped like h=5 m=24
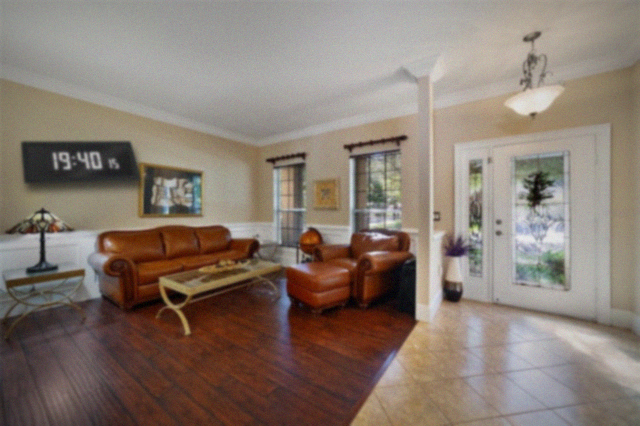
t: h=19 m=40
